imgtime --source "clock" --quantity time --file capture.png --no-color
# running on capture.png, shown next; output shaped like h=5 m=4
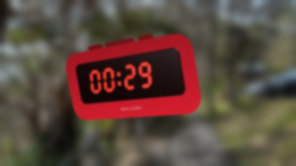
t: h=0 m=29
